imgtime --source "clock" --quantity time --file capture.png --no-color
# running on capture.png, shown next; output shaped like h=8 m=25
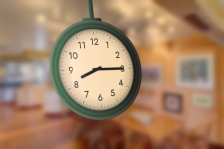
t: h=8 m=15
